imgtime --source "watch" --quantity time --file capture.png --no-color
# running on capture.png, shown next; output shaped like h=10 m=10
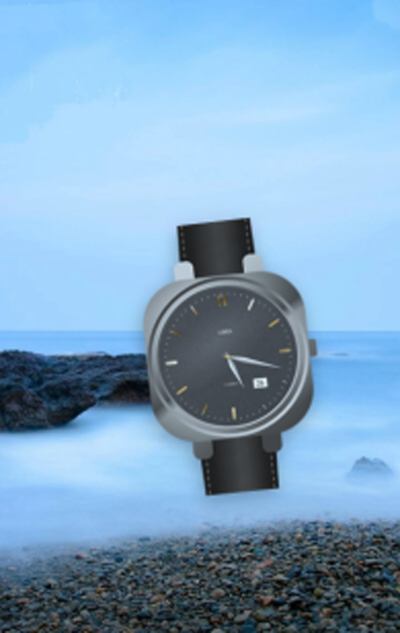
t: h=5 m=18
